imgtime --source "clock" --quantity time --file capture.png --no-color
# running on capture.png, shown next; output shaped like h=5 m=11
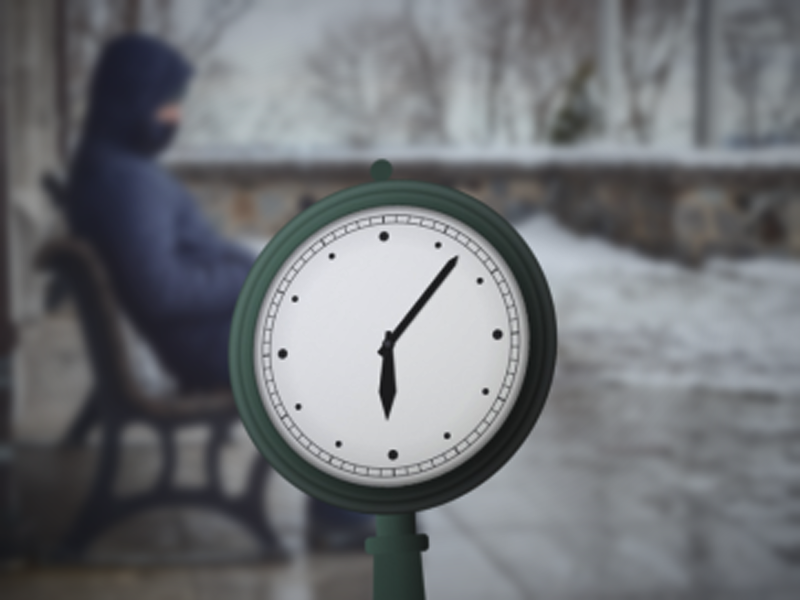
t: h=6 m=7
